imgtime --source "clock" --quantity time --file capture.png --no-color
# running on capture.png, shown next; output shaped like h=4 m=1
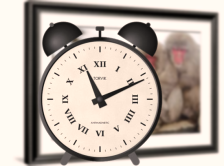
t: h=11 m=11
